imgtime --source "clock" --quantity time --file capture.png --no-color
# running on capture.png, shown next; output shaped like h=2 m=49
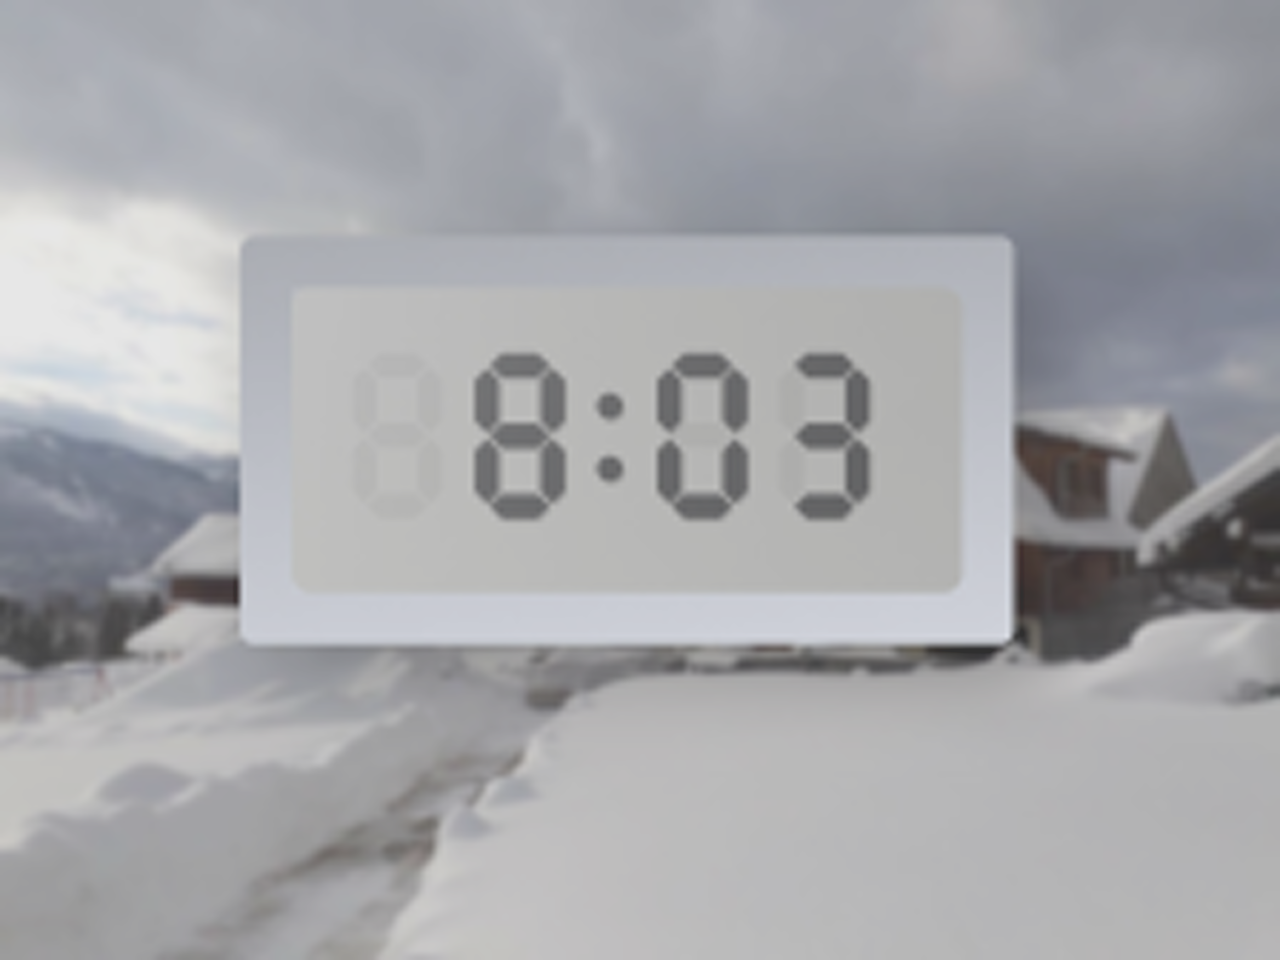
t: h=8 m=3
